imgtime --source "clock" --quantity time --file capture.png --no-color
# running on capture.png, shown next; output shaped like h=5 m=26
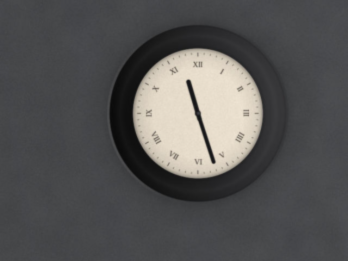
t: h=11 m=27
